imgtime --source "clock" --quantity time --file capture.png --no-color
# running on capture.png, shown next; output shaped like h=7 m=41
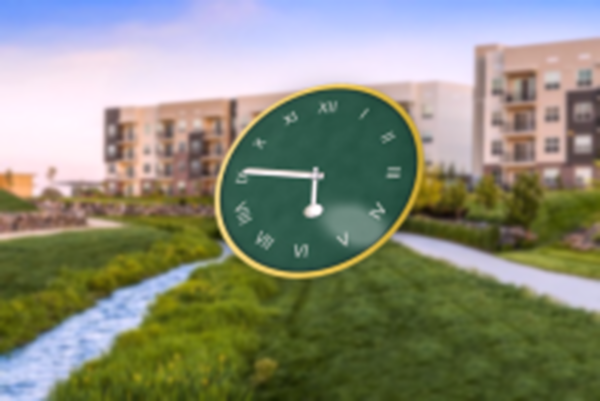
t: h=5 m=46
